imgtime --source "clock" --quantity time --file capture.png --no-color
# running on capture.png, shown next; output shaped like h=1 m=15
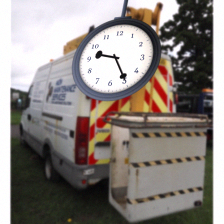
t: h=9 m=25
